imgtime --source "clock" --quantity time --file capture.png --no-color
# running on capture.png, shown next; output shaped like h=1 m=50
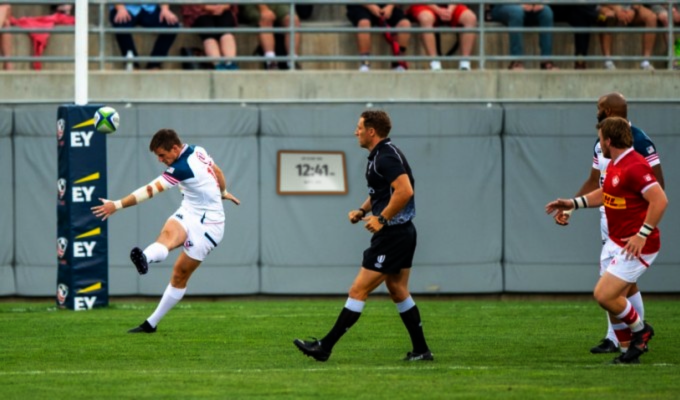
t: h=12 m=41
